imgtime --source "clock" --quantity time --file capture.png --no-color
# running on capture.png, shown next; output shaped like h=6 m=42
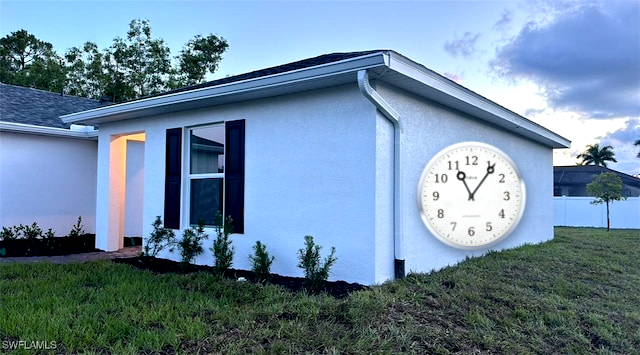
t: h=11 m=6
